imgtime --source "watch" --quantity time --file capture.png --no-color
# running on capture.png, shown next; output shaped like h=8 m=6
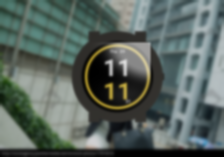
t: h=11 m=11
